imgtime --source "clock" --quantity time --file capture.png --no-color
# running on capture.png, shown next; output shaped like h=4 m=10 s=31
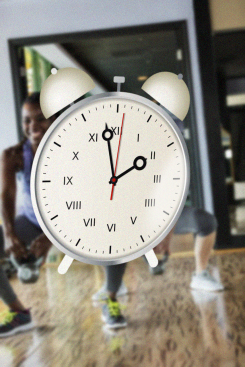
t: h=1 m=58 s=1
